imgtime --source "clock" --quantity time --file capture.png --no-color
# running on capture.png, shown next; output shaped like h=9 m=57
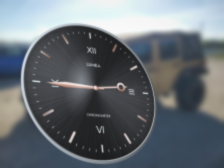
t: h=2 m=45
